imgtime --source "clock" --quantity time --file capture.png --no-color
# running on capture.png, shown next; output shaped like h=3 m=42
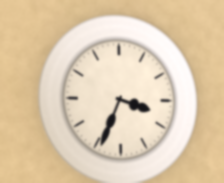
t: h=3 m=34
